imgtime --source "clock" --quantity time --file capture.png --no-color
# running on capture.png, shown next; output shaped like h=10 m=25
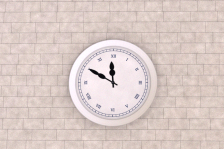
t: h=11 m=50
